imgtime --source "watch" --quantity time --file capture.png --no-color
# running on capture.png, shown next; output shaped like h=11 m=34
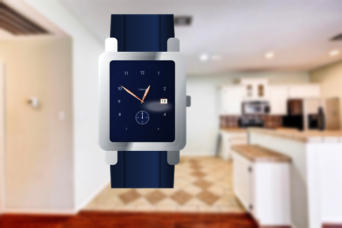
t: h=12 m=51
